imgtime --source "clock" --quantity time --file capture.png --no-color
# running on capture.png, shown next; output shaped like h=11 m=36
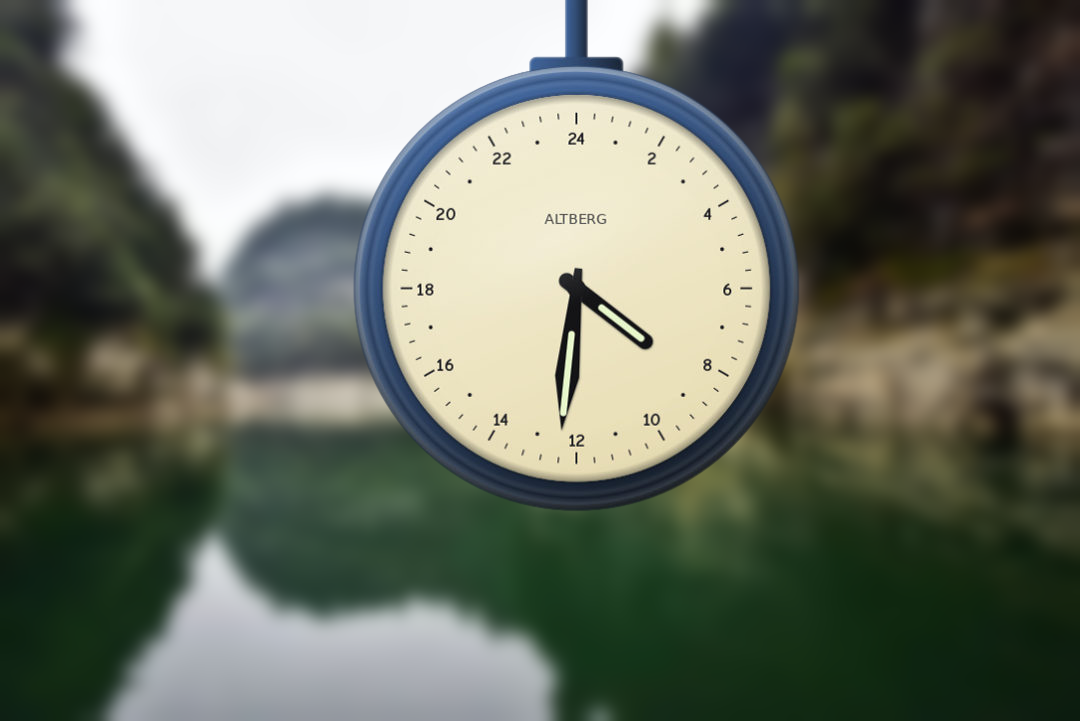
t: h=8 m=31
